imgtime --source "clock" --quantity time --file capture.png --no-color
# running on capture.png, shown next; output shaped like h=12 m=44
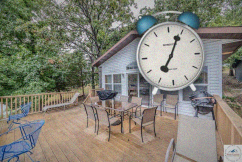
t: h=7 m=4
